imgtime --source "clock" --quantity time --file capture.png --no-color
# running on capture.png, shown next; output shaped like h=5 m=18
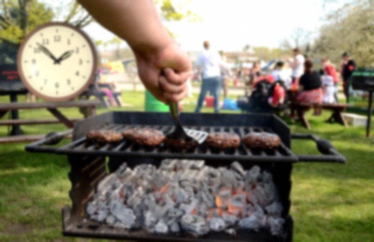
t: h=1 m=52
